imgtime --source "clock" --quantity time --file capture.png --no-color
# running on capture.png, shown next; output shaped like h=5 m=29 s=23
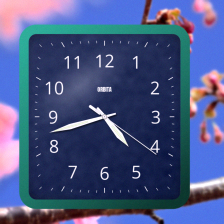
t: h=4 m=42 s=21
